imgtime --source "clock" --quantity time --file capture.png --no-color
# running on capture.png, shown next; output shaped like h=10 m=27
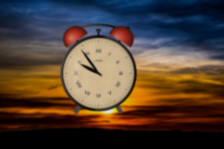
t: h=9 m=54
